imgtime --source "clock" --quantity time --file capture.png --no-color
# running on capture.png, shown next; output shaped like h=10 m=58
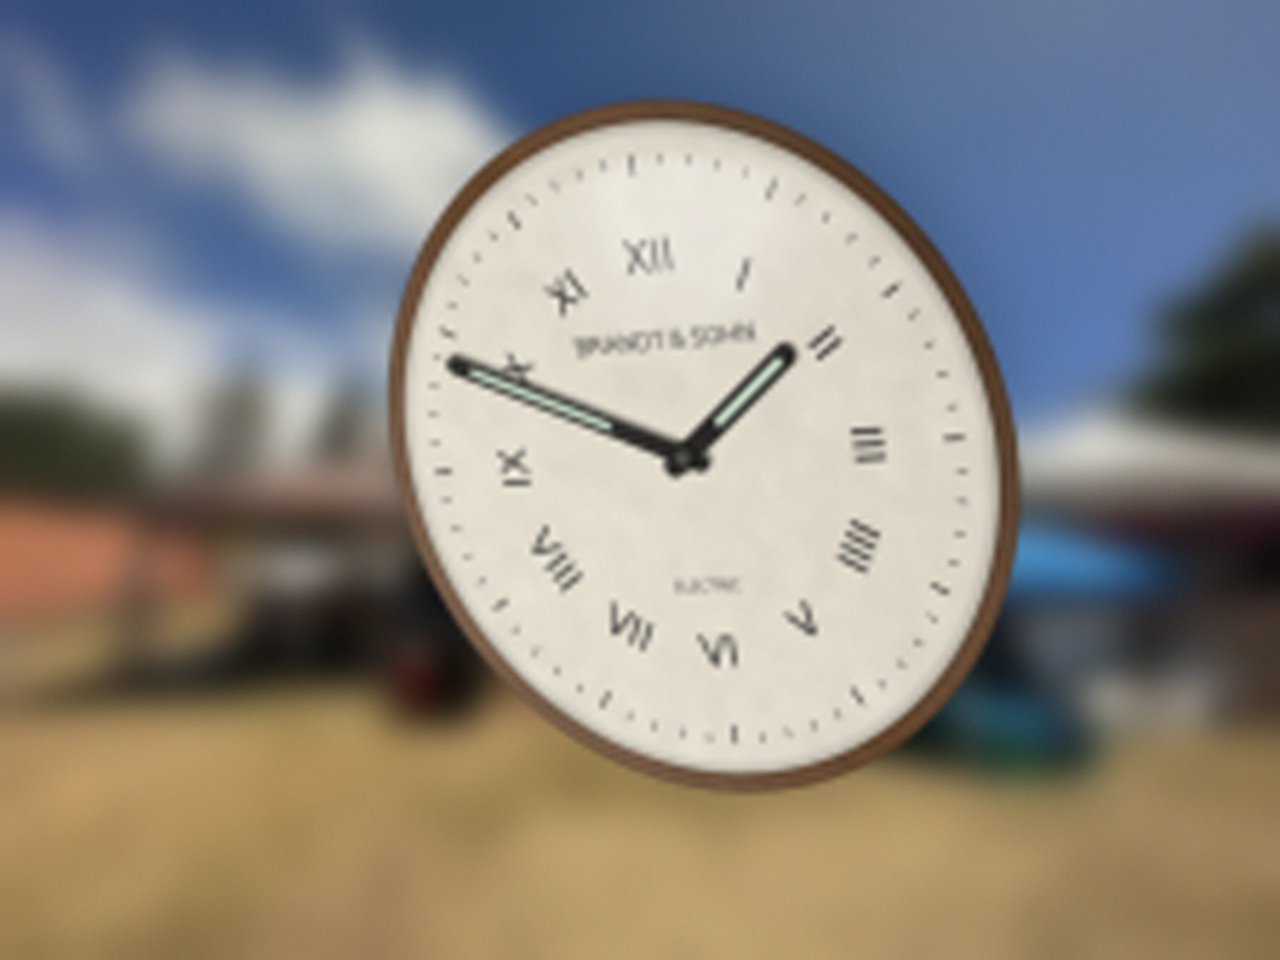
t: h=1 m=49
